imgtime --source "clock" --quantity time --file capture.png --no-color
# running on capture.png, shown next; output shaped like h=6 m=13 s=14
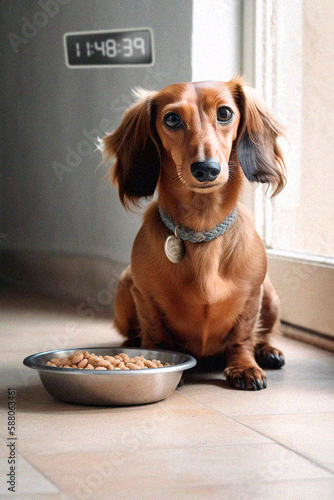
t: h=11 m=48 s=39
